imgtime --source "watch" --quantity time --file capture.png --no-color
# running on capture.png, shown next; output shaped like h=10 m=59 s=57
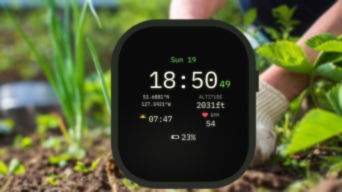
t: h=18 m=50 s=49
